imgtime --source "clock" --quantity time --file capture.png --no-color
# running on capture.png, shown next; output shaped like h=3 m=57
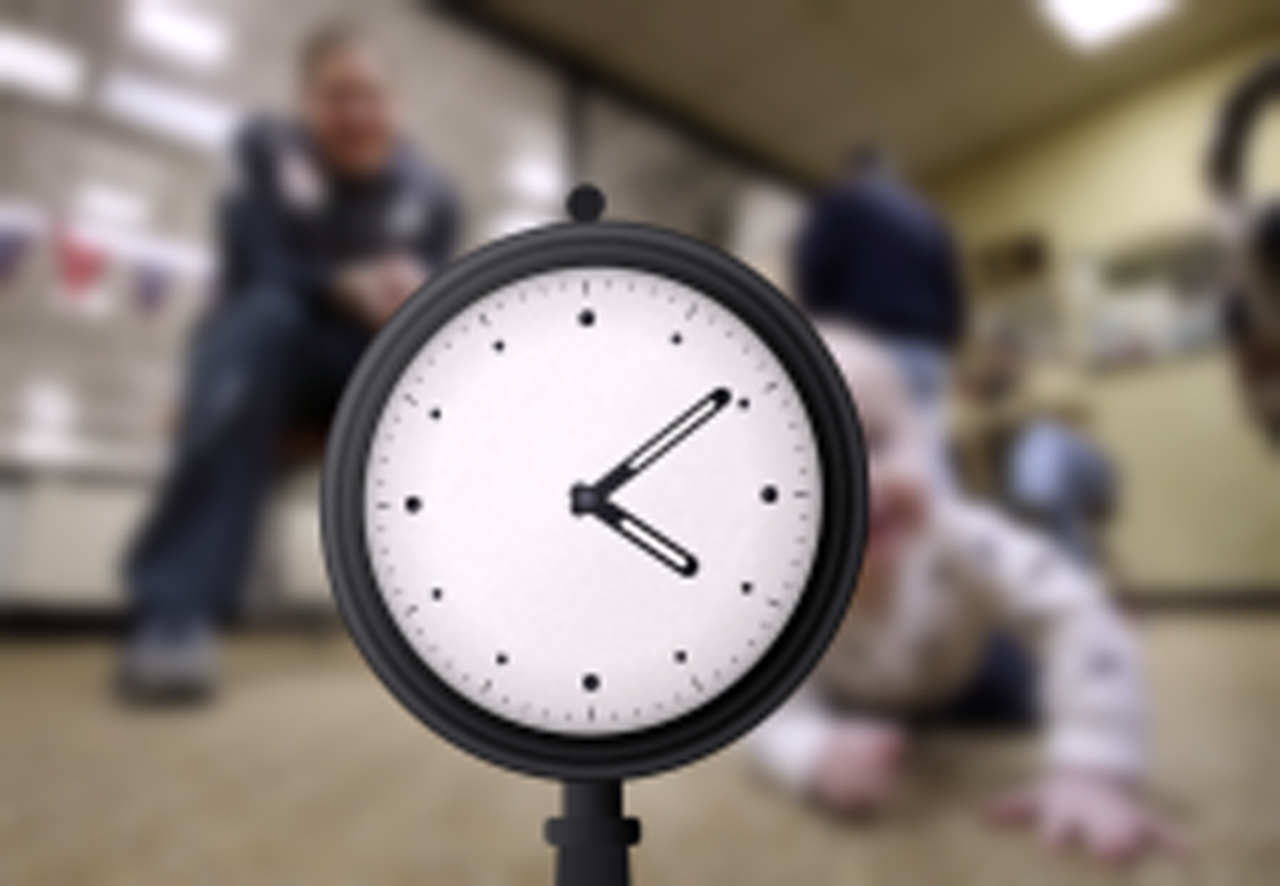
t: h=4 m=9
